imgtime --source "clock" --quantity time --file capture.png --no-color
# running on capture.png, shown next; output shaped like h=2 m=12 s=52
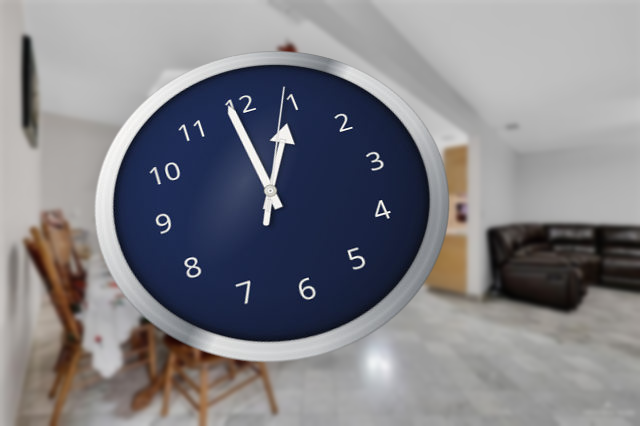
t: h=12 m=59 s=4
